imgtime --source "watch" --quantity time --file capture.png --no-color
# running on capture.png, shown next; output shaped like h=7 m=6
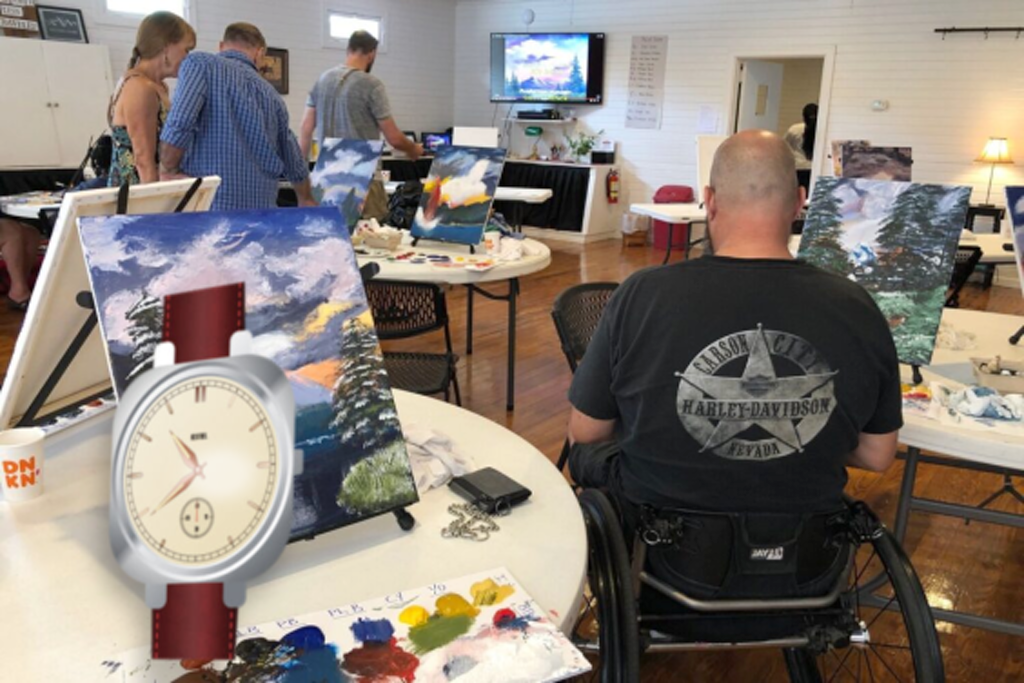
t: h=10 m=39
